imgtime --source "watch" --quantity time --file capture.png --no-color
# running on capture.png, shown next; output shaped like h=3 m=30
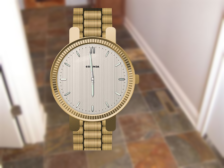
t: h=5 m=59
